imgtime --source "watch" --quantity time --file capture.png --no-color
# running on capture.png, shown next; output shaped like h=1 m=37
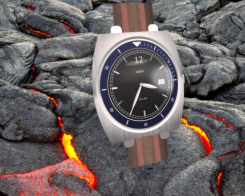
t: h=3 m=35
